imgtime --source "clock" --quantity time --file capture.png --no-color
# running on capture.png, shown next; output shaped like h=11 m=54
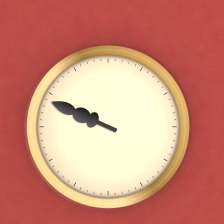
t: h=9 m=49
